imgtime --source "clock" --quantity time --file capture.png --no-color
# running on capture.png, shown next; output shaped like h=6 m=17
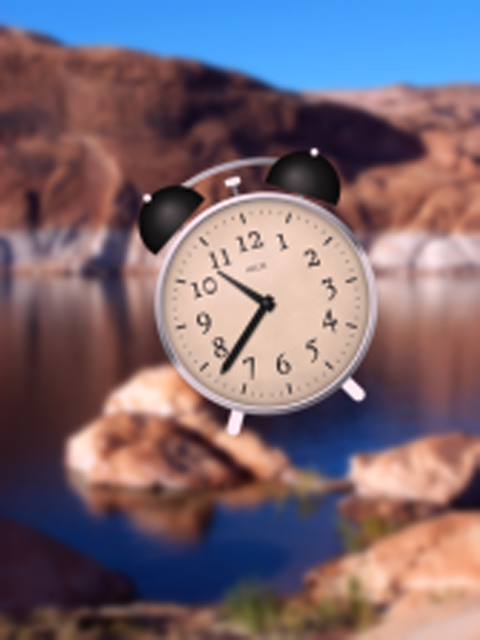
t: h=10 m=38
